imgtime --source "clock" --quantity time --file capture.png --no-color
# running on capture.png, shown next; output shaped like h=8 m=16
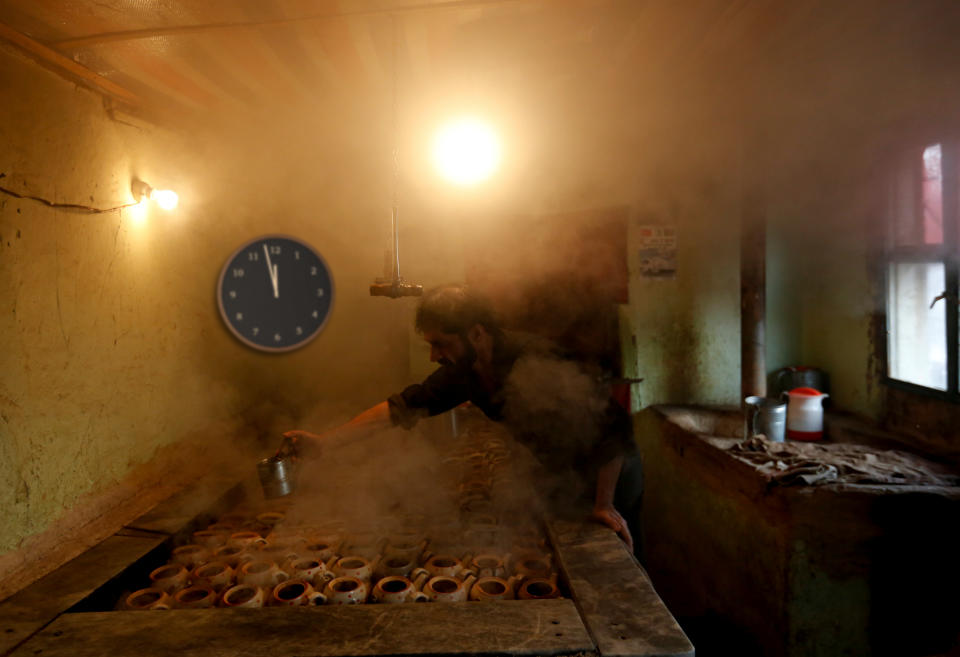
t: h=11 m=58
